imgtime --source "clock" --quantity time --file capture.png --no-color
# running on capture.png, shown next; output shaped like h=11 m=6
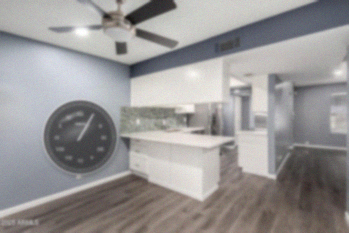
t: h=1 m=5
